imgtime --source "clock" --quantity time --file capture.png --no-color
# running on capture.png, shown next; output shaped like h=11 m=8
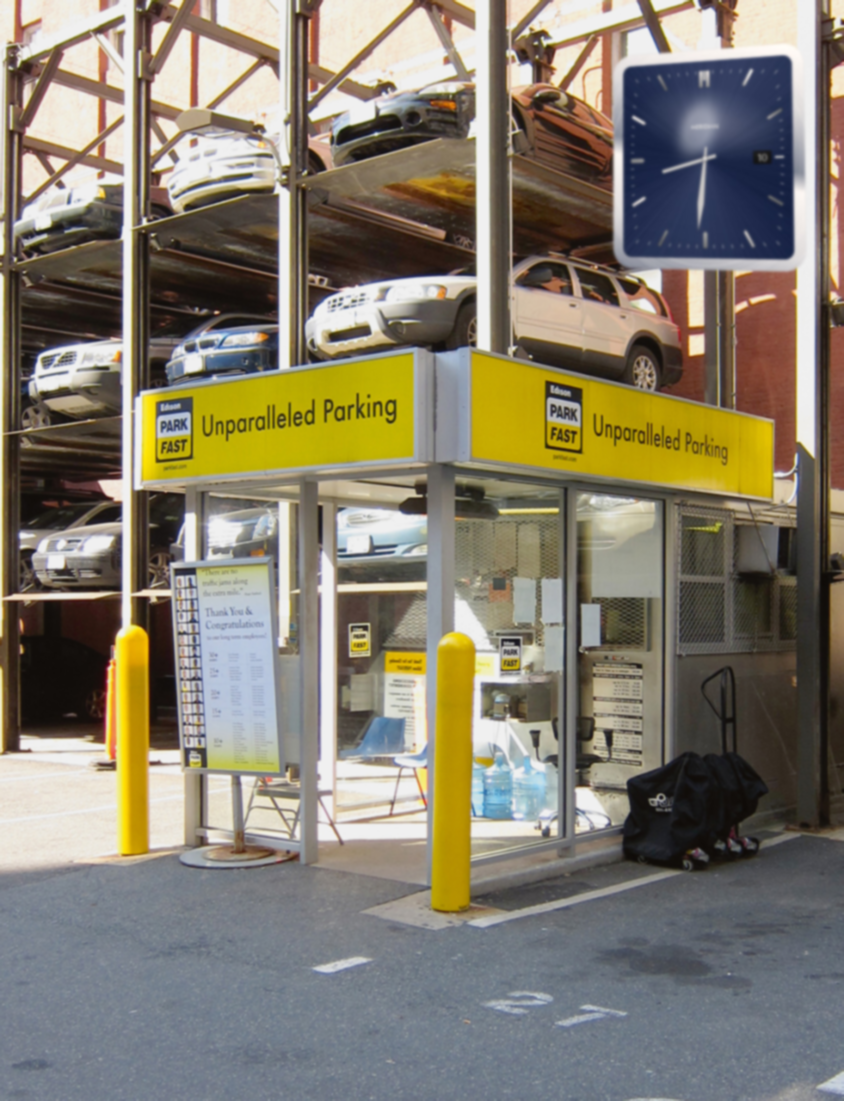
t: h=8 m=31
